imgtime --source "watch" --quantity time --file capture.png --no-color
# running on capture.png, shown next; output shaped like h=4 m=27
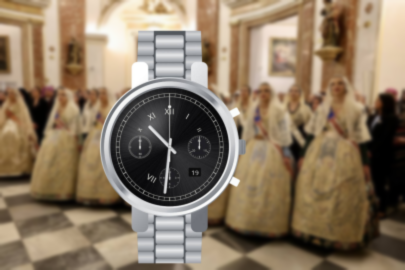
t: h=10 m=31
